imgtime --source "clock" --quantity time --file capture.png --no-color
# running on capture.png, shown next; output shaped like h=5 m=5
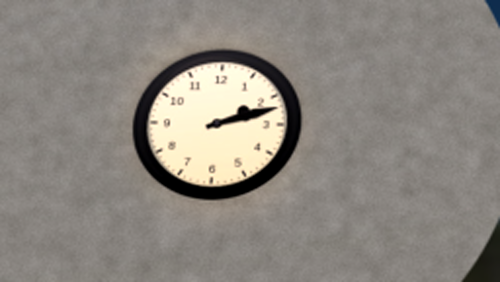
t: h=2 m=12
